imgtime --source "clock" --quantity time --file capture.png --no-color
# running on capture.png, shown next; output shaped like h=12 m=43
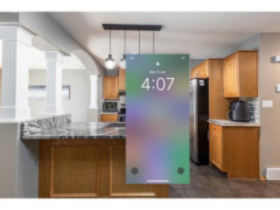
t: h=4 m=7
